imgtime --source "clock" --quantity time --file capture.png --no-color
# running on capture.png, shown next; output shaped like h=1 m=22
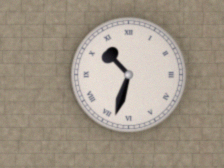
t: h=10 m=33
